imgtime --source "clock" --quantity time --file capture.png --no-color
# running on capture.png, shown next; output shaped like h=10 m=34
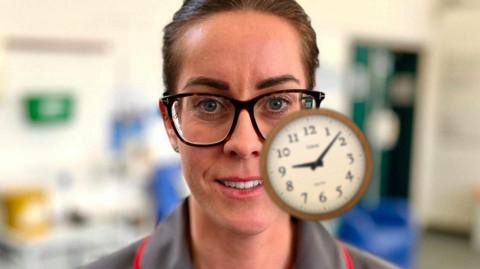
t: h=9 m=8
